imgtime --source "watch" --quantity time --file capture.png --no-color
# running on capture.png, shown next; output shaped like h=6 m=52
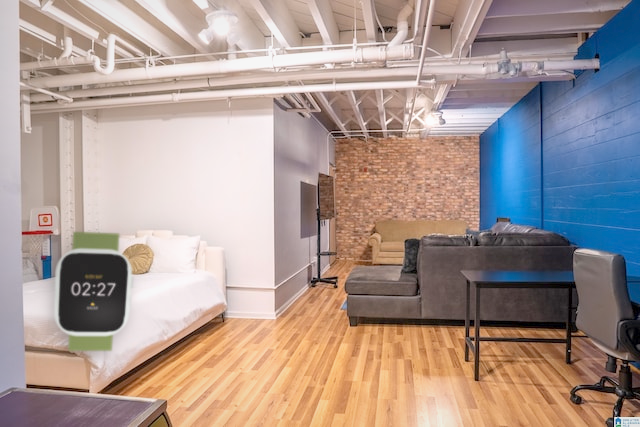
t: h=2 m=27
